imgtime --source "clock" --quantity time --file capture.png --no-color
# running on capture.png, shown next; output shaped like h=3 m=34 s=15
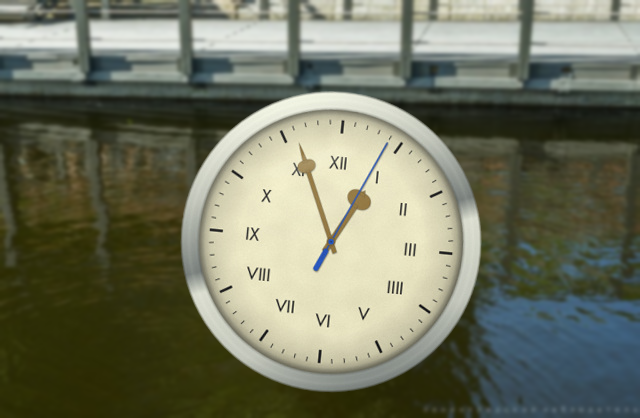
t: h=12 m=56 s=4
